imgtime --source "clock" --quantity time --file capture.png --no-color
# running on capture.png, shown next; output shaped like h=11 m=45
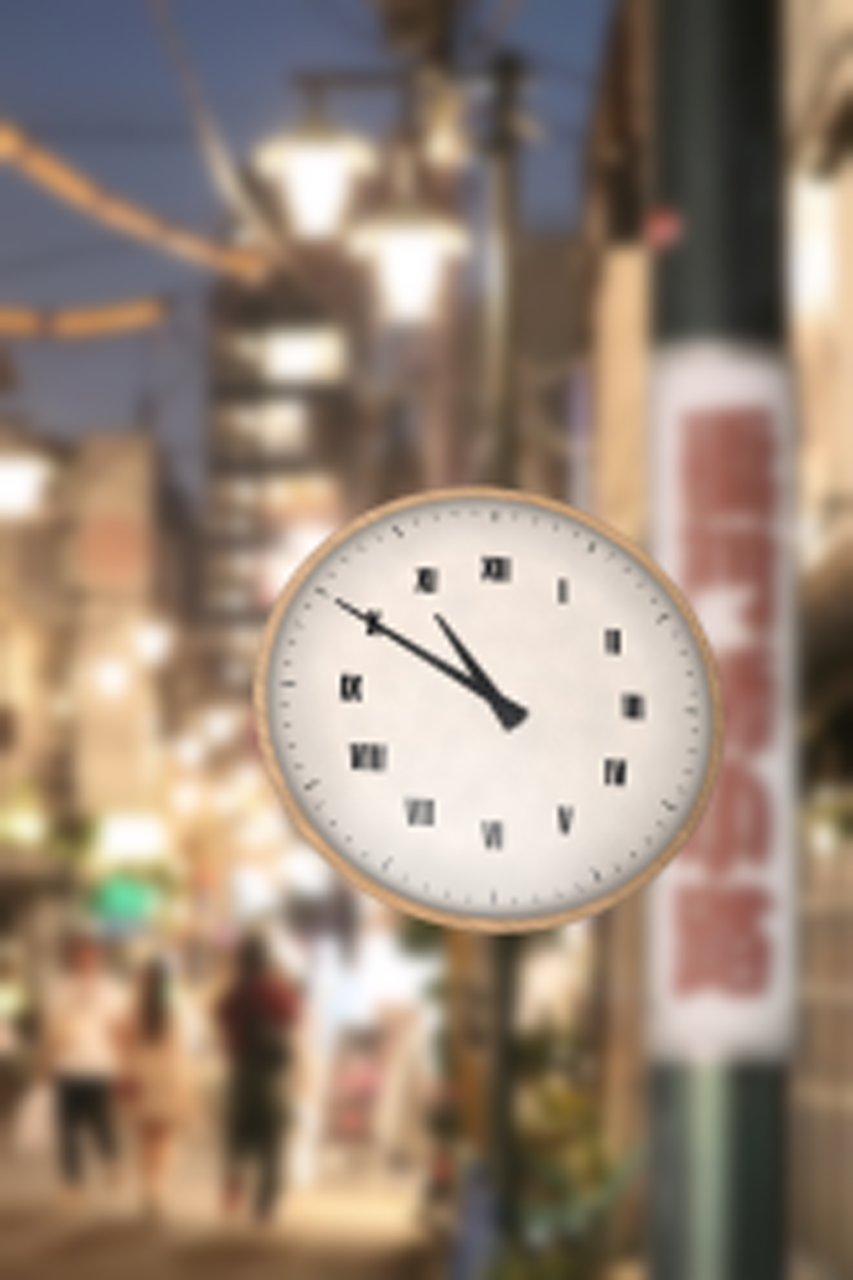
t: h=10 m=50
